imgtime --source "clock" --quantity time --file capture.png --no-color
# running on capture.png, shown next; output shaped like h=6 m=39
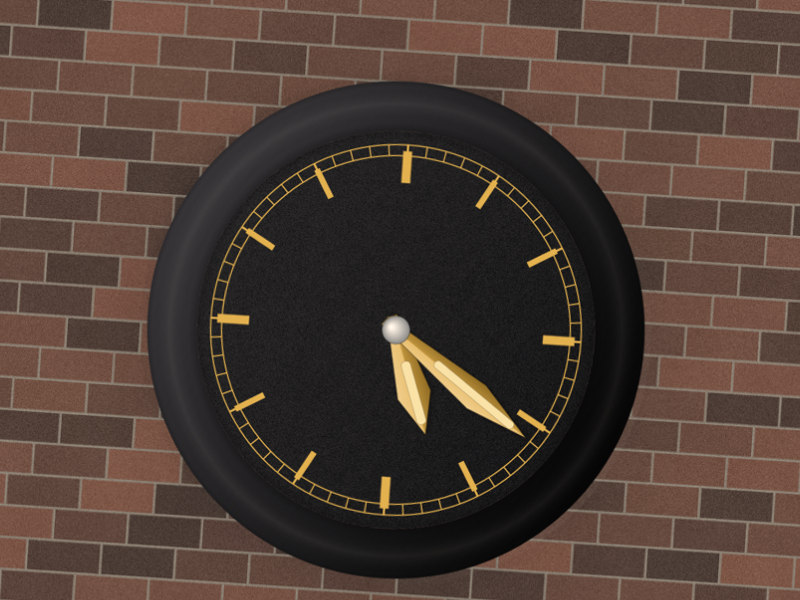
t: h=5 m=21
